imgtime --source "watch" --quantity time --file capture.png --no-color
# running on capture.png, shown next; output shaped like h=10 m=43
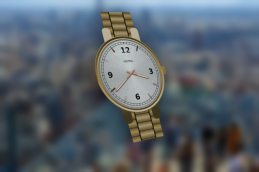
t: h=3 m=39
